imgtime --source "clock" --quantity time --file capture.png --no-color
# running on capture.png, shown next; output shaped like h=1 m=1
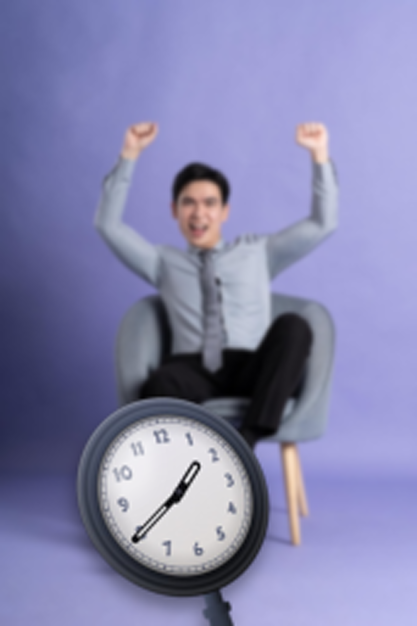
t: h=1 m=40
